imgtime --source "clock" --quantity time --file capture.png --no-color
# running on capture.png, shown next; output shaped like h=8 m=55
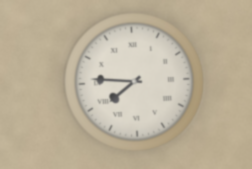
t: h=7 m=46
